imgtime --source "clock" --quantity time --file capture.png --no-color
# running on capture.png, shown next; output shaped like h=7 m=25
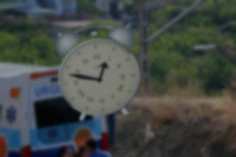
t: h=12 m=48
